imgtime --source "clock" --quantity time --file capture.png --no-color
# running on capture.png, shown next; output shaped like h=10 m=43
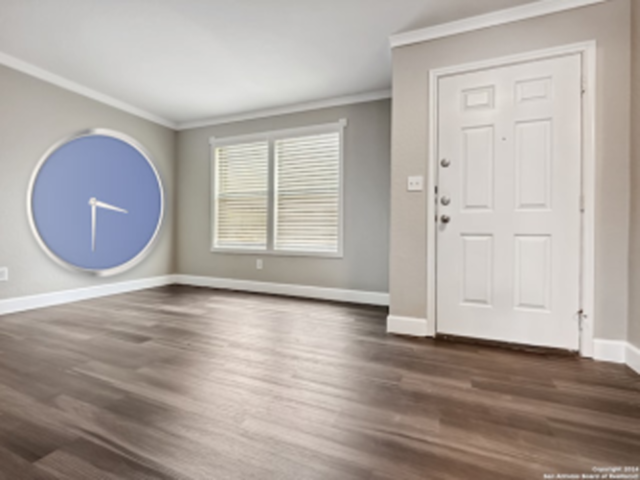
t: h=3 m=30
